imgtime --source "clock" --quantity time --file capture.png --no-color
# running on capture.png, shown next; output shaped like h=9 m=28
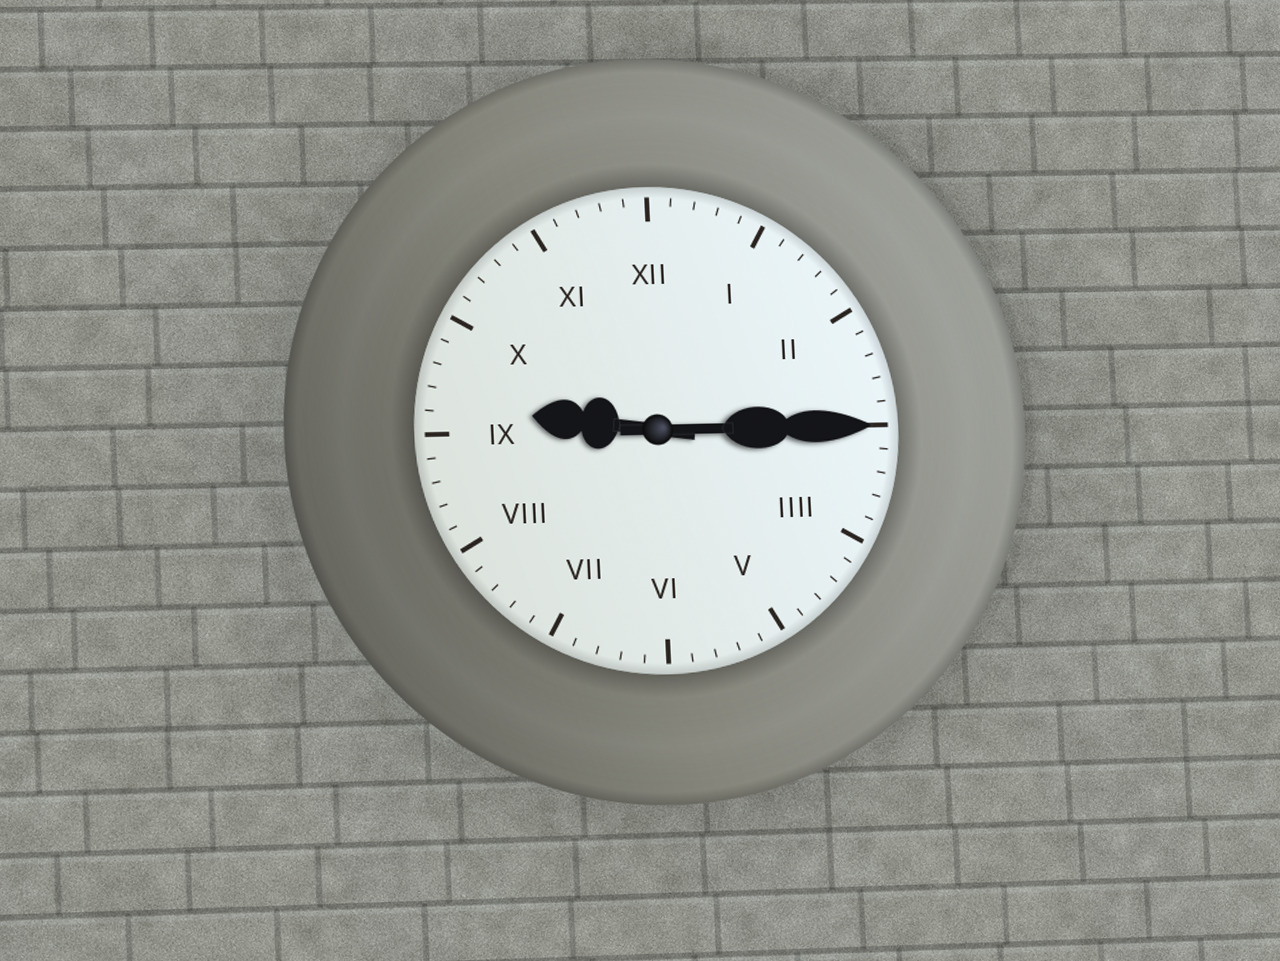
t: h=9 m=15
